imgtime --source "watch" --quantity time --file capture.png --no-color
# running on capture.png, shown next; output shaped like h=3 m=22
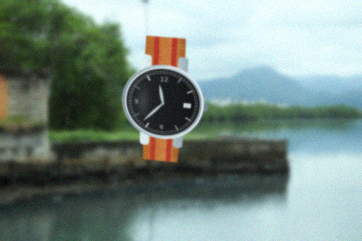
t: h=11 m=37
